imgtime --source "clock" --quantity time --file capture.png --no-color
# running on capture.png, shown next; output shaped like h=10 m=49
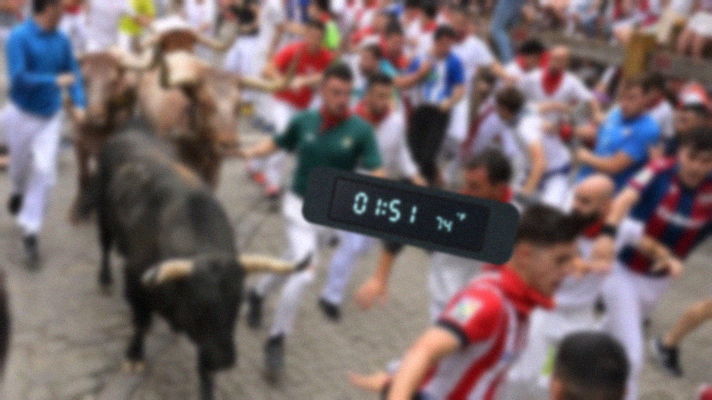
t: h=1 m=51
